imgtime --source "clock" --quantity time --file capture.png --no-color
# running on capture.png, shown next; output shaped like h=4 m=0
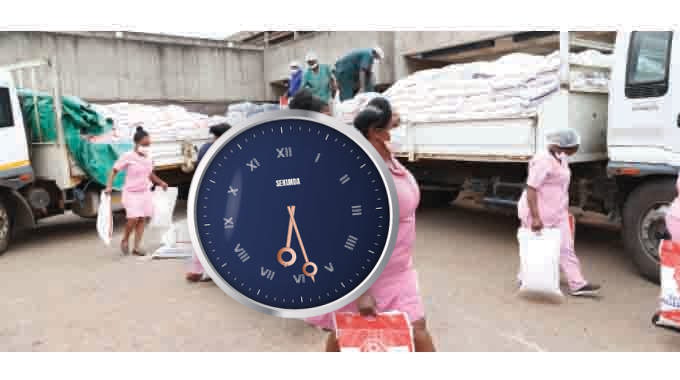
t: h=6 m=28
